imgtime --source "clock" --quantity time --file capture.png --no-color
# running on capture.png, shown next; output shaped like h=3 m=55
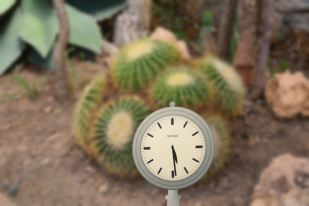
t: h=5 m=29
